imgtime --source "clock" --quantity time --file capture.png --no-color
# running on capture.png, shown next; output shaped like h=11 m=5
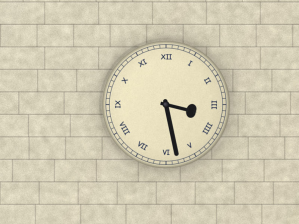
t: h=3 m=28
